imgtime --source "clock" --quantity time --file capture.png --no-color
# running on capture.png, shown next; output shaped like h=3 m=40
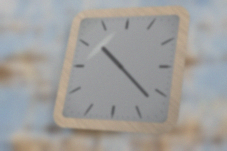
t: h=10 m=22
